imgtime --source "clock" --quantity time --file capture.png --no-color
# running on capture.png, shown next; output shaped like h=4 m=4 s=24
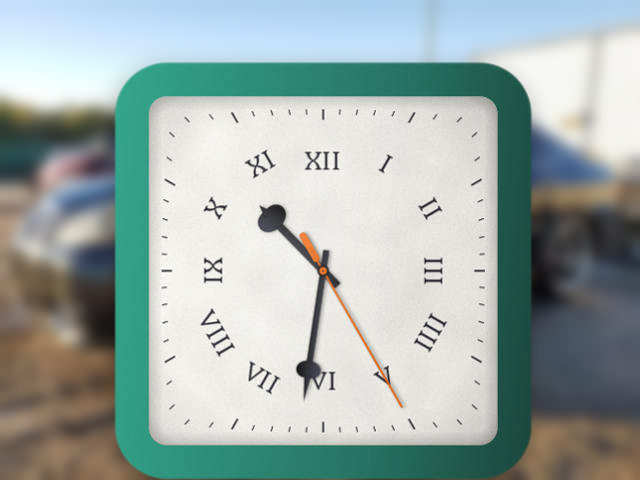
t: h=10 m=31 s=25
